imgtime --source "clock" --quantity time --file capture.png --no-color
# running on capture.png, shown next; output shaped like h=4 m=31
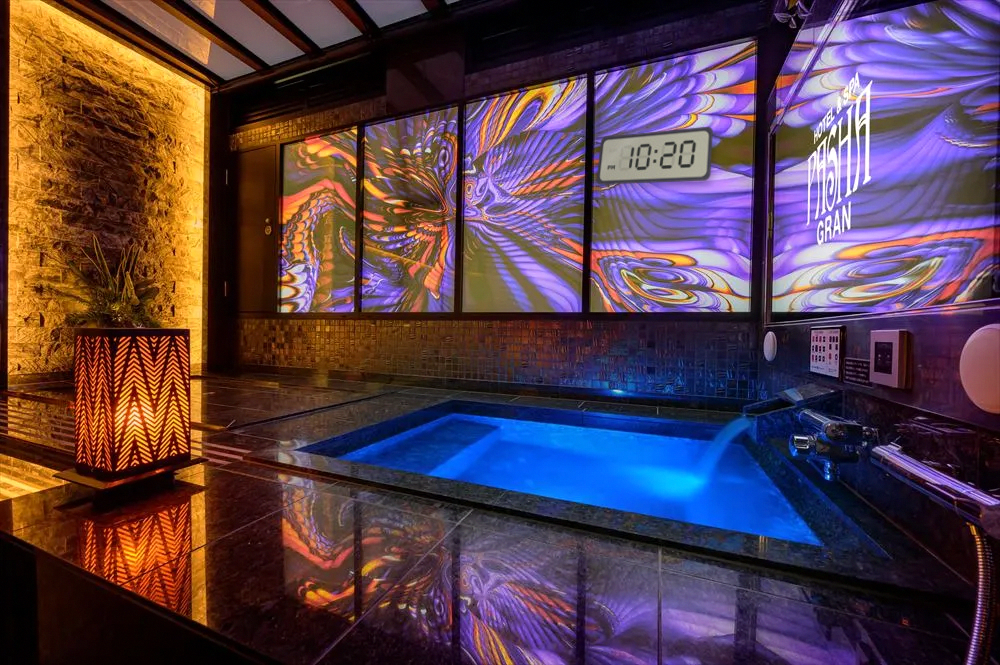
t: h=10 m=20
